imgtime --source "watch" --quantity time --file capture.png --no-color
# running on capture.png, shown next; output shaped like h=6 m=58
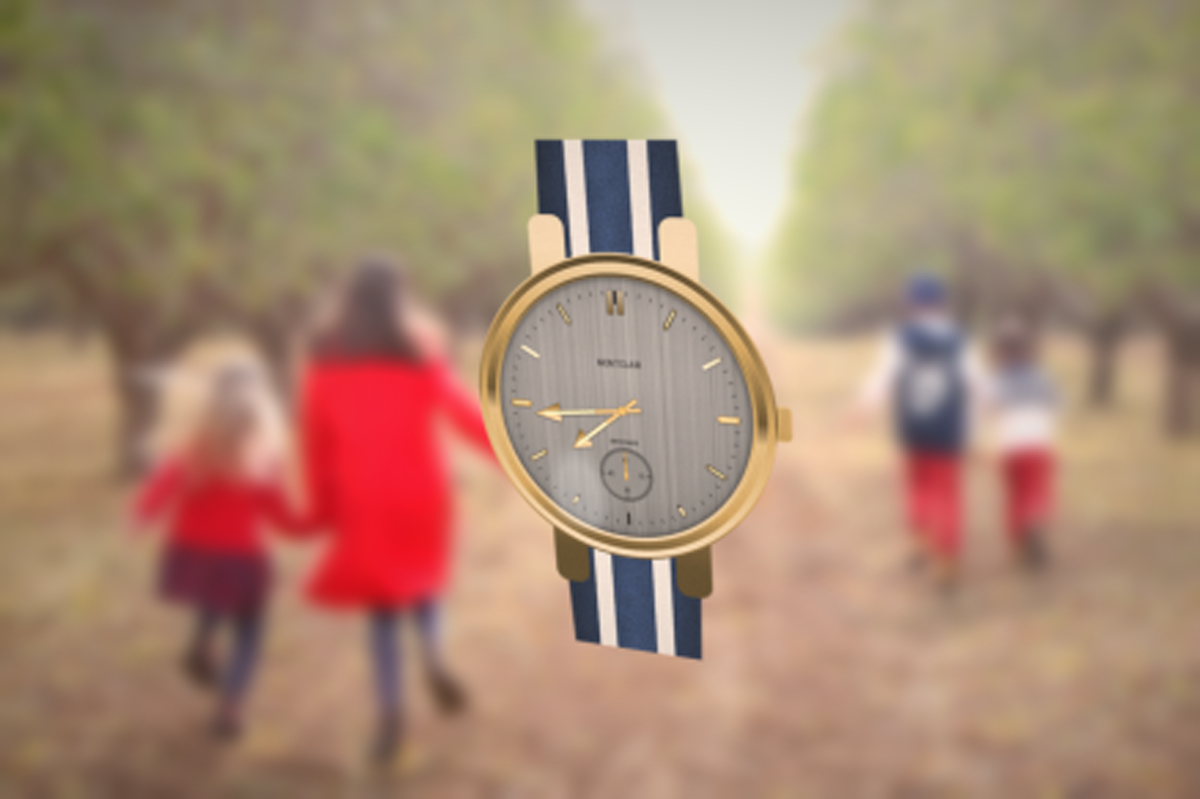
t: h=7 m=44
